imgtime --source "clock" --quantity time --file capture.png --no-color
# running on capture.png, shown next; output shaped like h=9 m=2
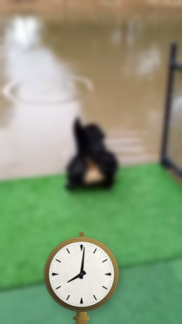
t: h=8 m=1
